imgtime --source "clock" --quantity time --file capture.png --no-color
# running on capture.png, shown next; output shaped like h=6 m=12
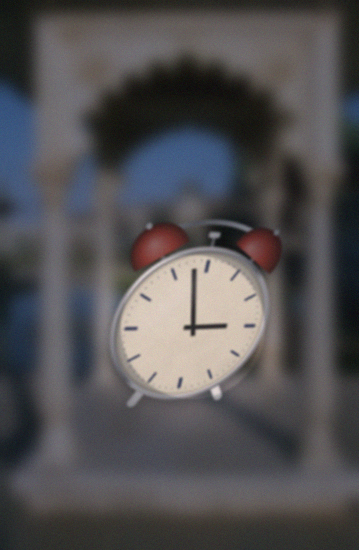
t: h=2 m=58
